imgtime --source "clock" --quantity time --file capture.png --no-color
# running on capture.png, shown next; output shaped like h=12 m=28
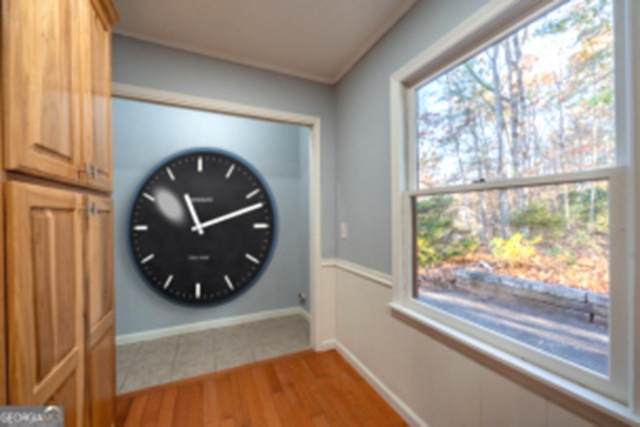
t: h=11 m=12
